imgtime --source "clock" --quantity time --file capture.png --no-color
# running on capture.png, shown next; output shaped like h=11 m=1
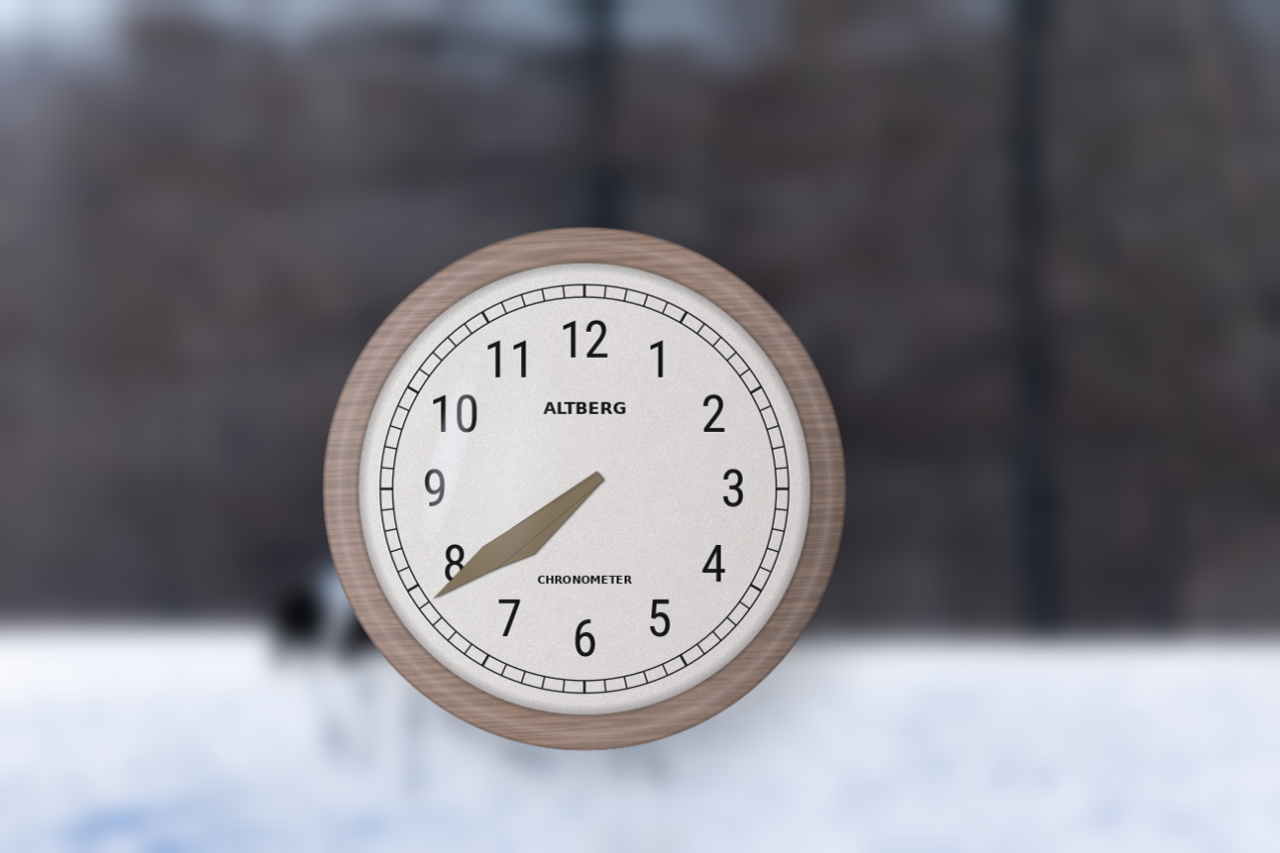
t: h=7 m=39
